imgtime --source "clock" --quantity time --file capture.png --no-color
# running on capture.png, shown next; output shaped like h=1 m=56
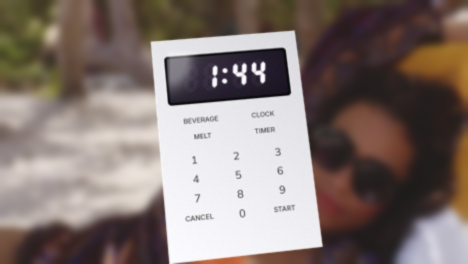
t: h=1 m=44
